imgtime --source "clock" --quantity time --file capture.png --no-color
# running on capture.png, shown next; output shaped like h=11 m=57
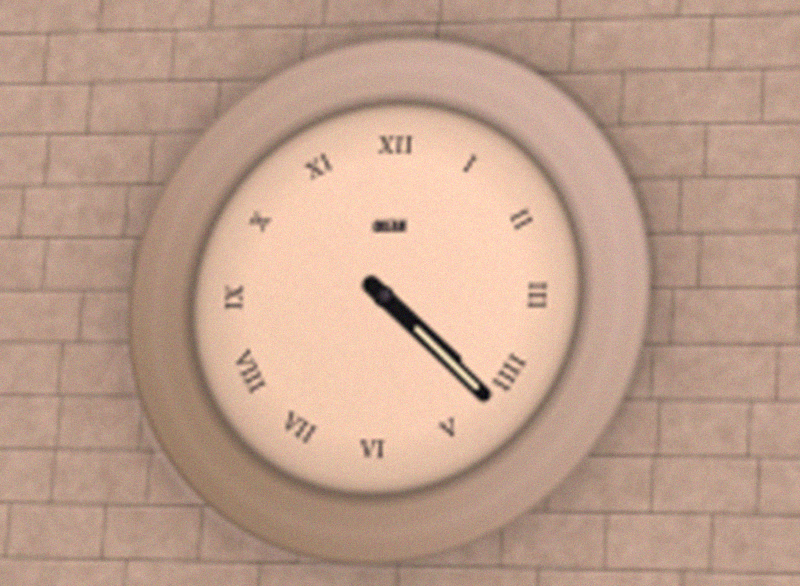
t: h=4 m=22
